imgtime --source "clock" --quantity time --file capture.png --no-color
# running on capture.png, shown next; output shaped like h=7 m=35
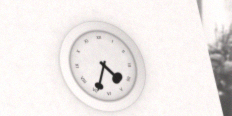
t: h=4 m=34
